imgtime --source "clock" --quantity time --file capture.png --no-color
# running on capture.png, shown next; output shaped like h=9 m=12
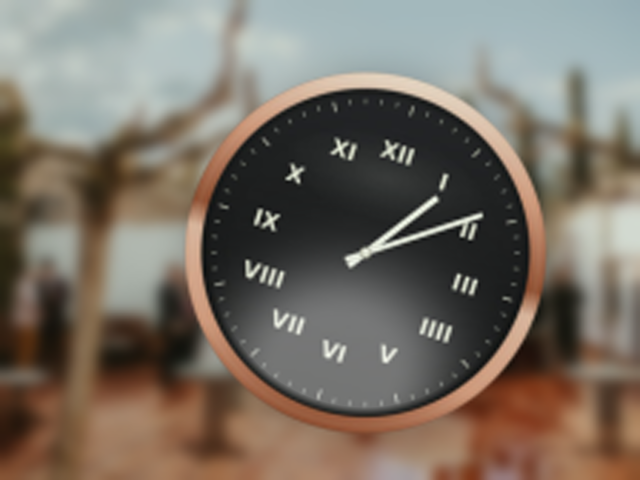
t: h=1 m=9
